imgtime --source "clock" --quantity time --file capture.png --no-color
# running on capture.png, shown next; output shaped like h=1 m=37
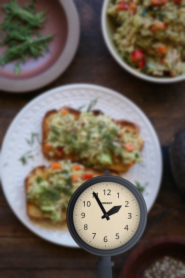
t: h=1 m=55
